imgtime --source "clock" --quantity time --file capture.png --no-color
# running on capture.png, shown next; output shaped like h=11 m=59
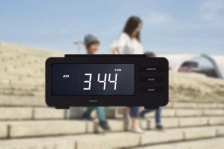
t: h=3 m=44
